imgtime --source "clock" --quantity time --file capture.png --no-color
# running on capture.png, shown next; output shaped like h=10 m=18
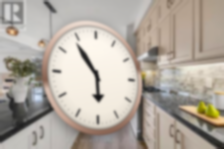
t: h=5 m=54
